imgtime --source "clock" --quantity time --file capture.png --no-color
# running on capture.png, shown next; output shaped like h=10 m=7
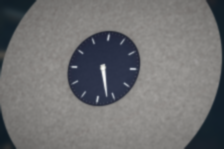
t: h=5 m=27
